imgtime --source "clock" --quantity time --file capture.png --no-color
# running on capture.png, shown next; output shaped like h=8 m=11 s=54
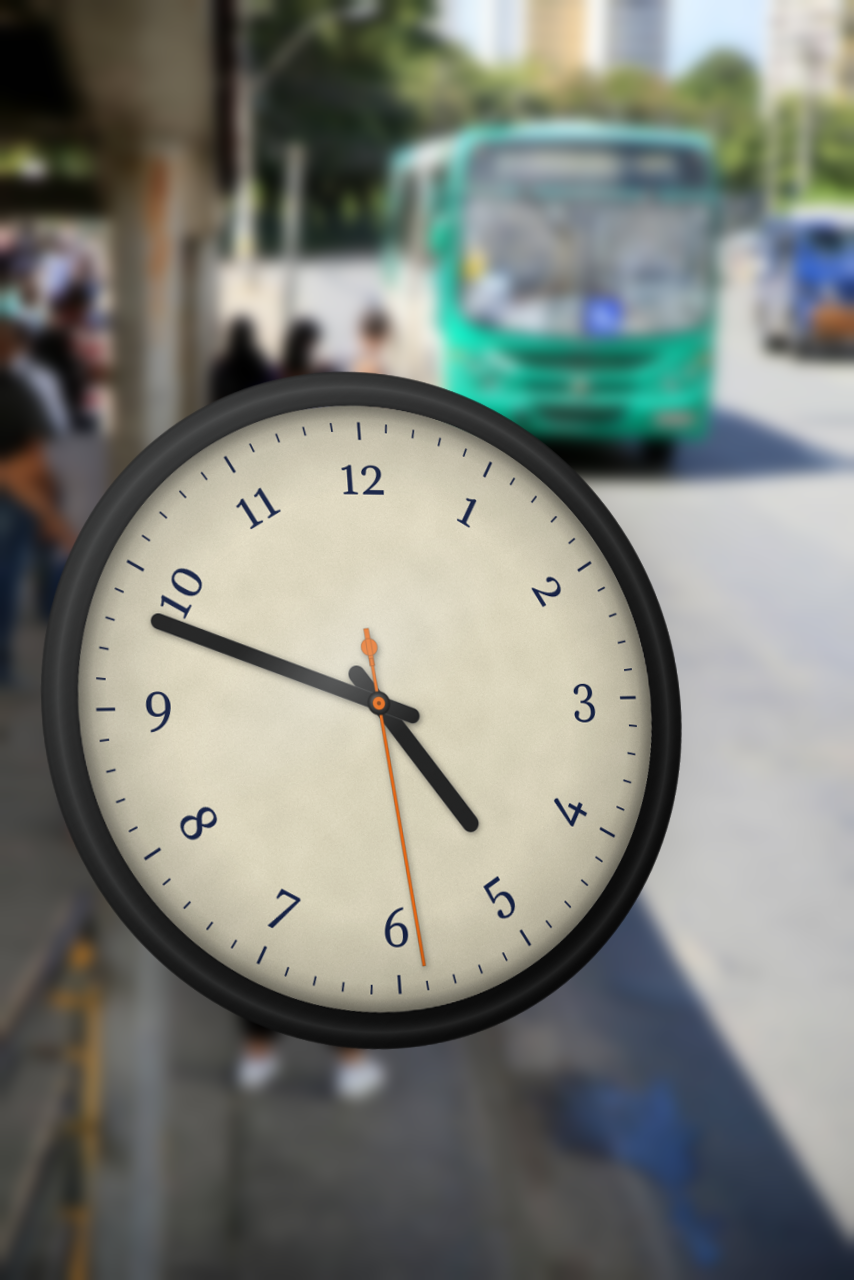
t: h=4 m=48 s=29
